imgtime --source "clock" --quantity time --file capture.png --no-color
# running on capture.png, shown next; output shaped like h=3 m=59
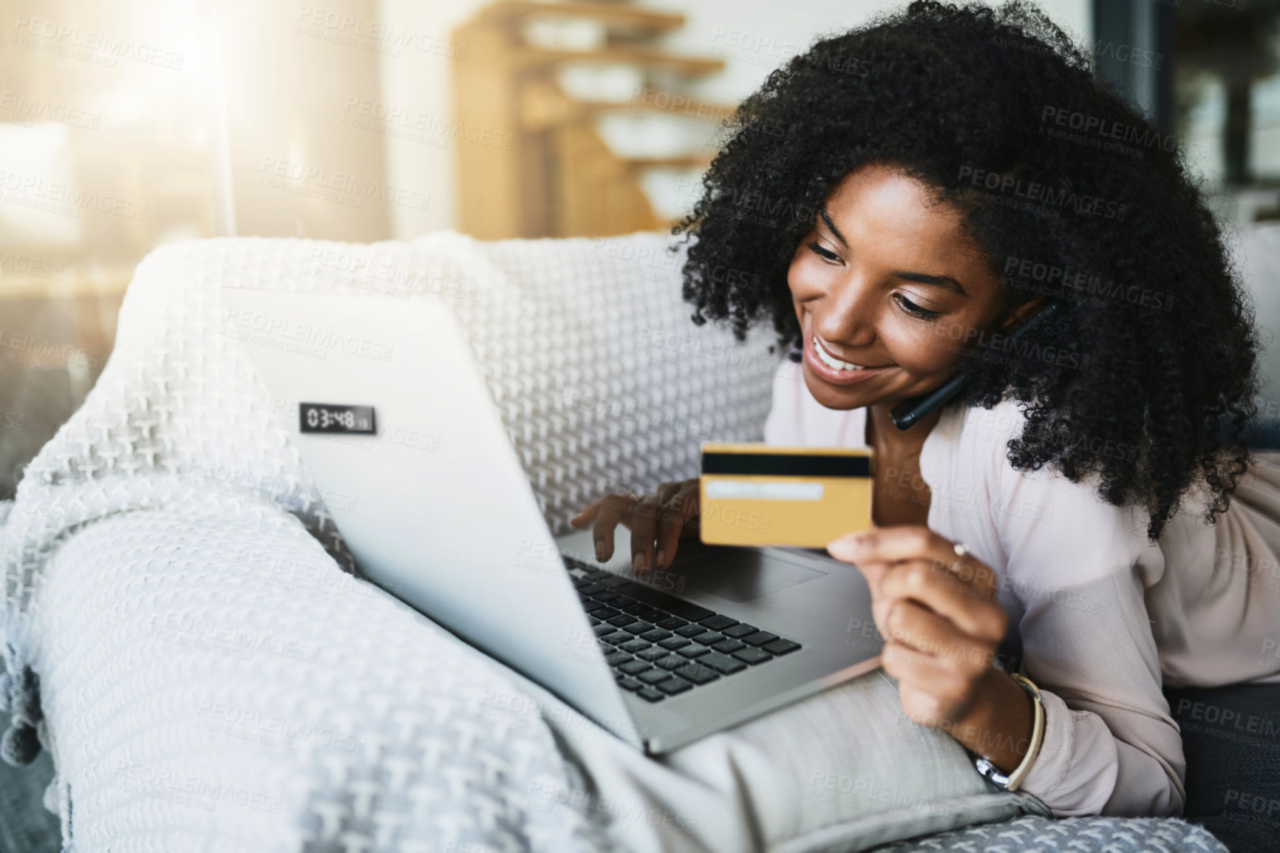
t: h=3 m=48
